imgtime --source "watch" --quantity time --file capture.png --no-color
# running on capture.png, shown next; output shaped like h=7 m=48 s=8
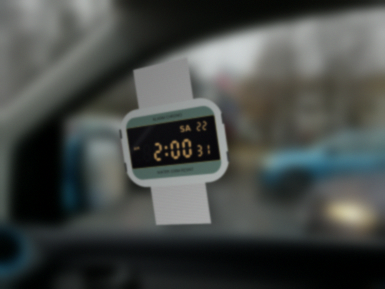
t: h=2 m=0 s=31
